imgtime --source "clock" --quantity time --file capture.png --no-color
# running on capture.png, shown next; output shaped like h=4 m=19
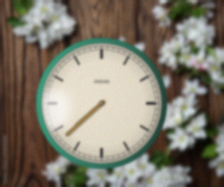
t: h=7 m=38
